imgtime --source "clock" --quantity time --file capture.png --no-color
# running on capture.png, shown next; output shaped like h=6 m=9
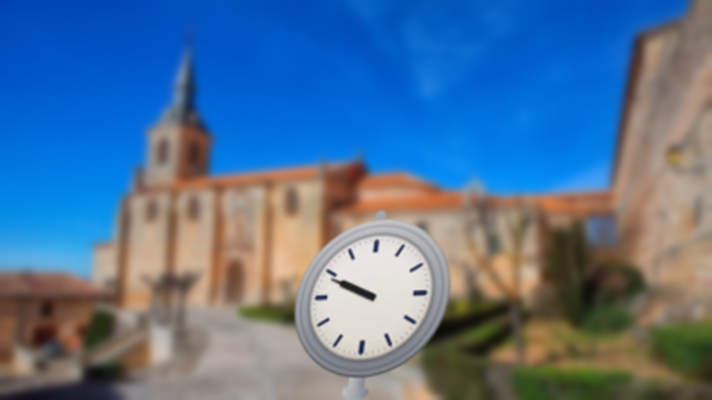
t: h=9 m=49
